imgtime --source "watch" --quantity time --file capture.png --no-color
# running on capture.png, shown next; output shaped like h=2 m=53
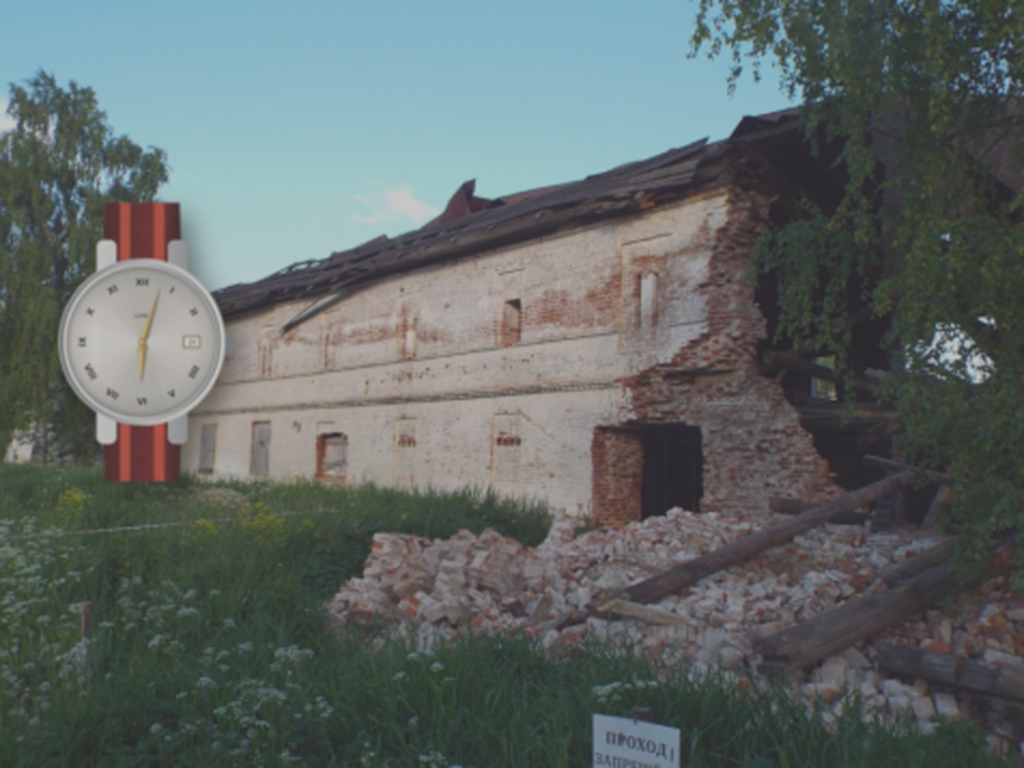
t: h=6 m=3
